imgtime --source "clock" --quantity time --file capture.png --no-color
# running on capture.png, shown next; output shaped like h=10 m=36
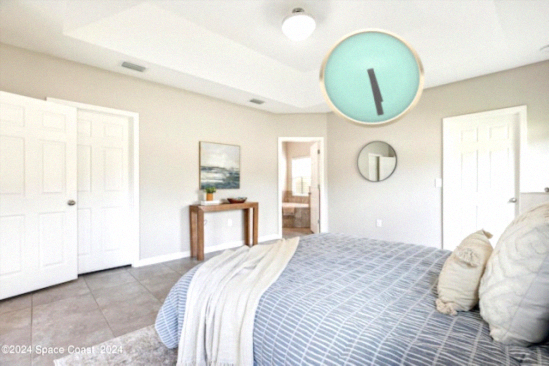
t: h=5 m=28
